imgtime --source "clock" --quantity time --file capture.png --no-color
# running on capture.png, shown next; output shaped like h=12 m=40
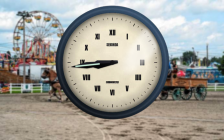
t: h=8 m=44
